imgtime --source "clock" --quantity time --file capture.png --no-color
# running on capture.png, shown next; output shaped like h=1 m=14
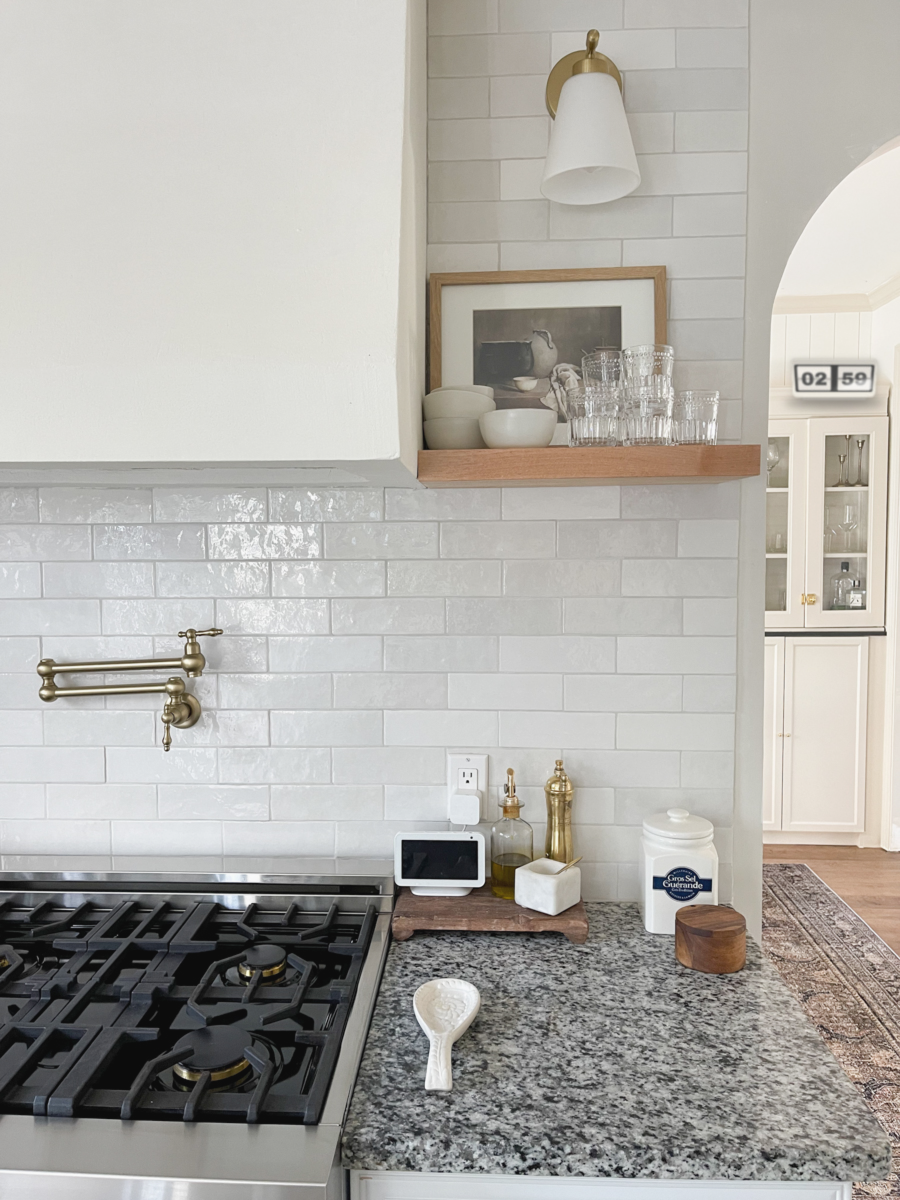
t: h=2 m=59
